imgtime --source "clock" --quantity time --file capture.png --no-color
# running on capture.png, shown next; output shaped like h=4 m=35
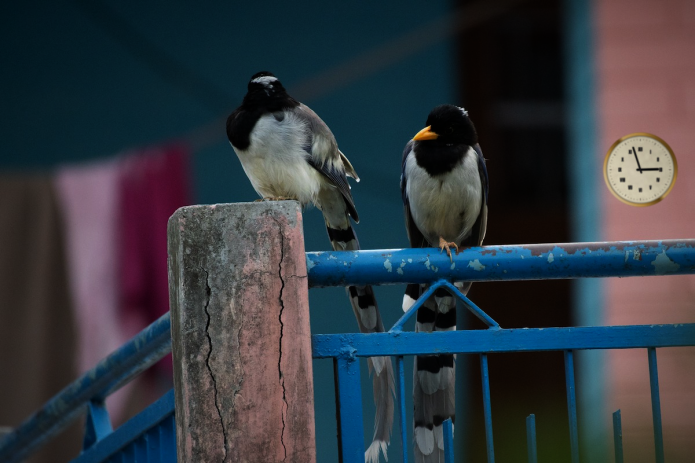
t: h=2 m=57
